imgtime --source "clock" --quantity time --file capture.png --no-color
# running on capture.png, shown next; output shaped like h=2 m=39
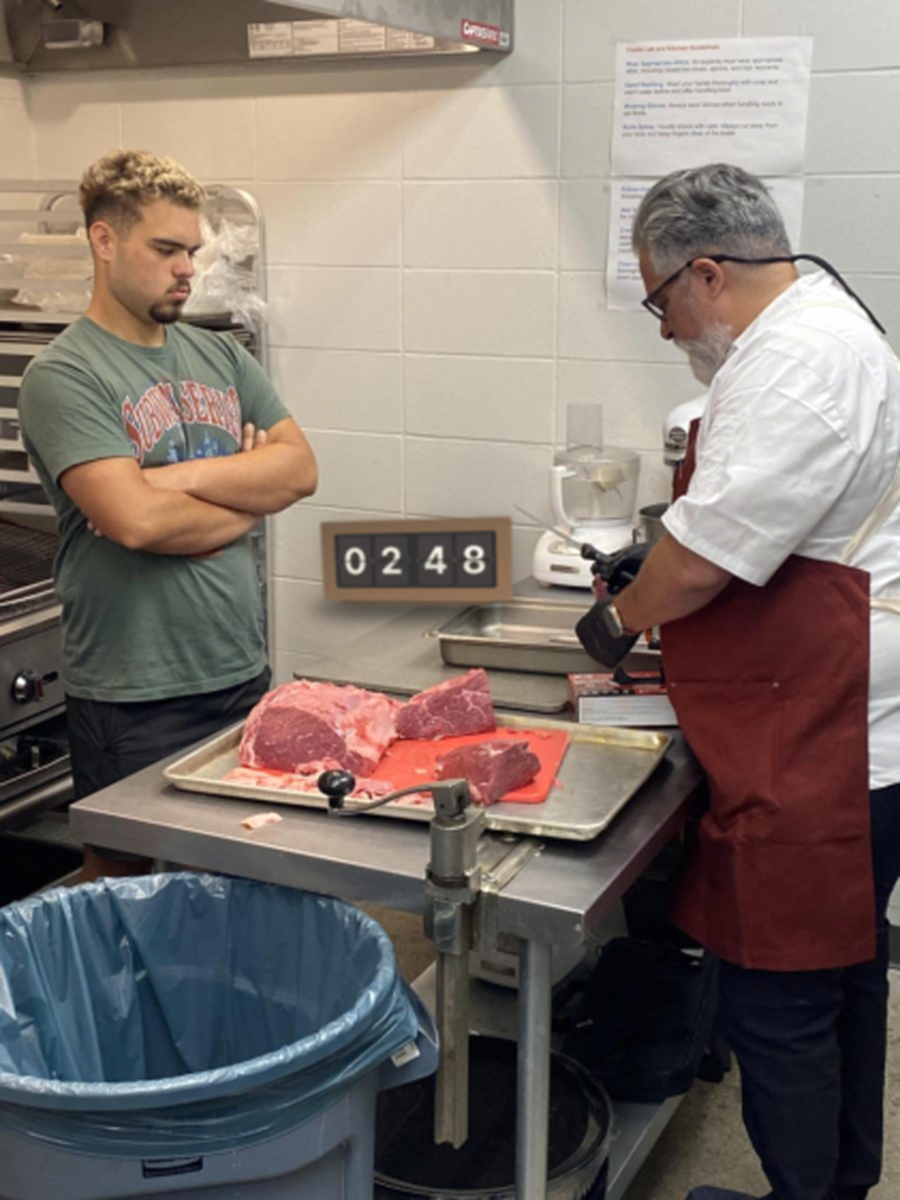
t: h=2 m=48
